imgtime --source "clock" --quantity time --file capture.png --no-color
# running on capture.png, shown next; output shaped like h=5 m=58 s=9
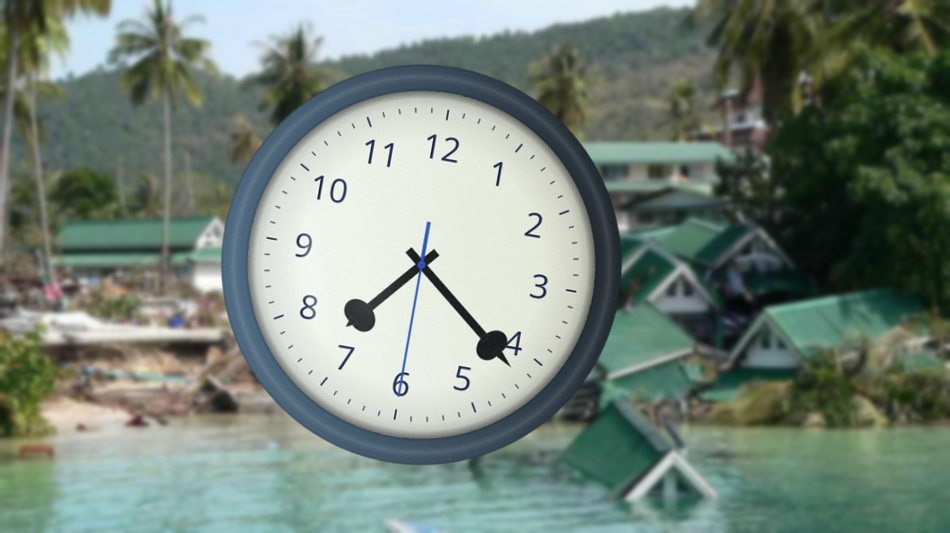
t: h=7 m=21 s=30
